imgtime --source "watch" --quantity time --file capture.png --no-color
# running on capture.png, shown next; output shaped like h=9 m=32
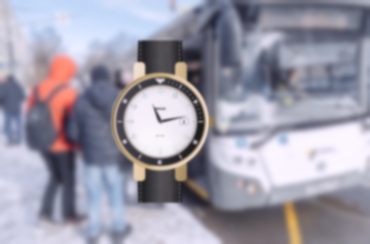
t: h=11 m=13
